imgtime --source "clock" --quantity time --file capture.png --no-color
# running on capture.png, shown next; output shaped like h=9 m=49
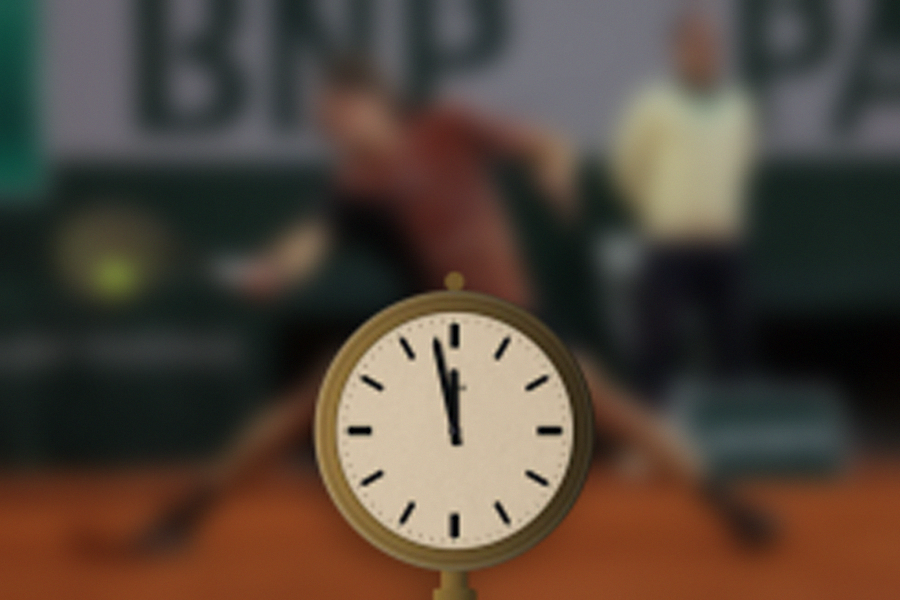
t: h=11 m=58
